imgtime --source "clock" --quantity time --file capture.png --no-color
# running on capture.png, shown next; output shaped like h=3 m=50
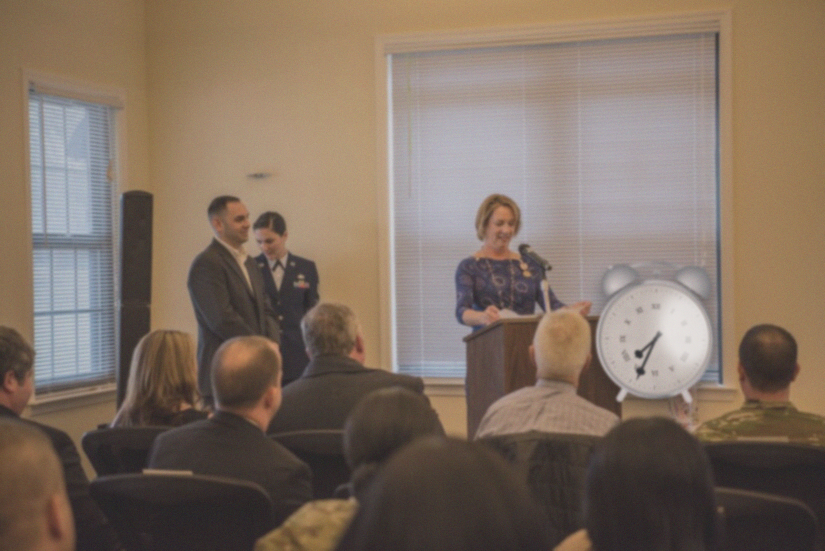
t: h=7 m=34
